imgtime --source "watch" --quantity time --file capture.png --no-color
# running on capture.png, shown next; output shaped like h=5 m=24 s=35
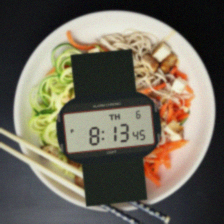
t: h=8 m=13 s=45
